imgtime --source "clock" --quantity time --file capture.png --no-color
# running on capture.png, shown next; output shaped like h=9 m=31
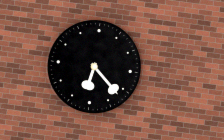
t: h=6 m=22
